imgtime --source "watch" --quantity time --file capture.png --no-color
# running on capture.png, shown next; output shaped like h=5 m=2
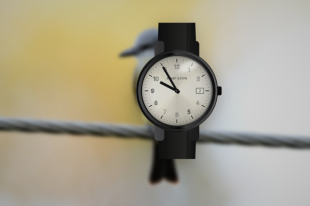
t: h=9 m=55
